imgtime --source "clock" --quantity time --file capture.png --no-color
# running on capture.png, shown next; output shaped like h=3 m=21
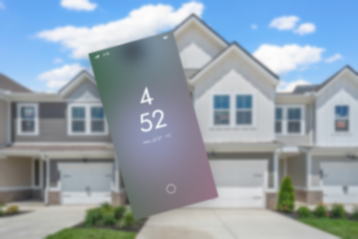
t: h=4 m=52
